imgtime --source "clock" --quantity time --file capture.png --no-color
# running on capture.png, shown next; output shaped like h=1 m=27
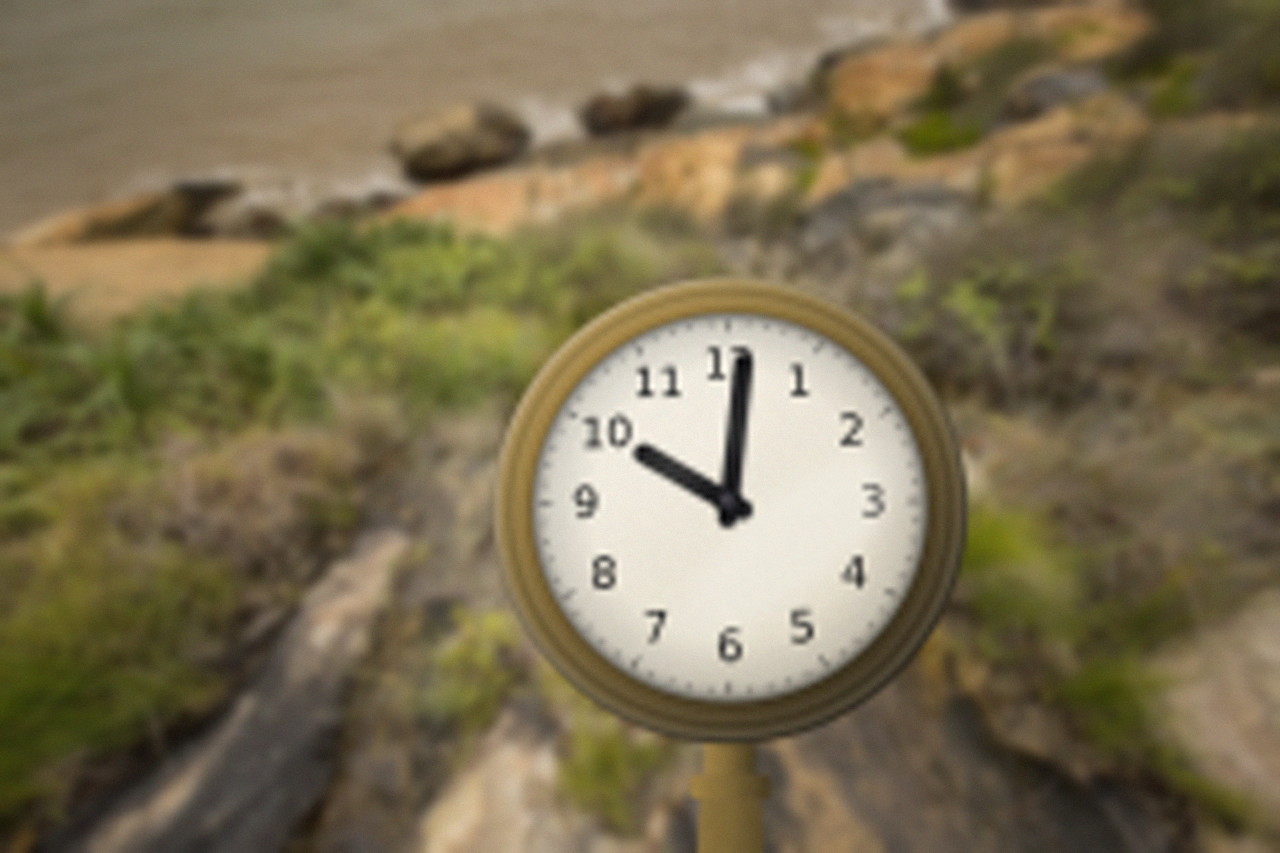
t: h=10 m=1
